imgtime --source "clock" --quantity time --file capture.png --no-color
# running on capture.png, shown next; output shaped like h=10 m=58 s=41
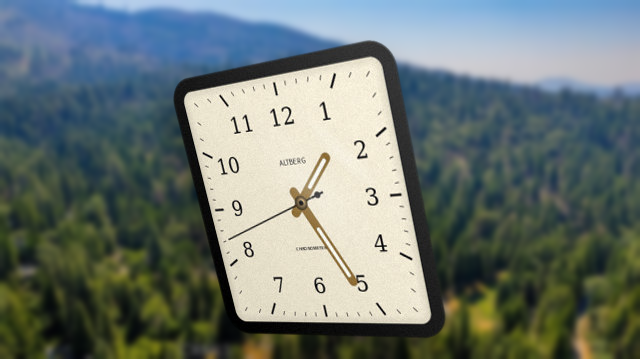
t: h=1 m=25 s=42
